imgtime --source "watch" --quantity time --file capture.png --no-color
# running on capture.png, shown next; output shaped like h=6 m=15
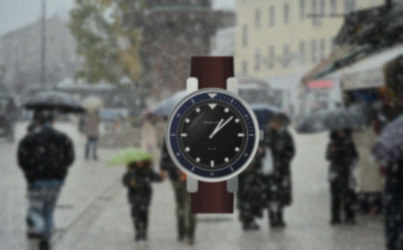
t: h=1 m=8
